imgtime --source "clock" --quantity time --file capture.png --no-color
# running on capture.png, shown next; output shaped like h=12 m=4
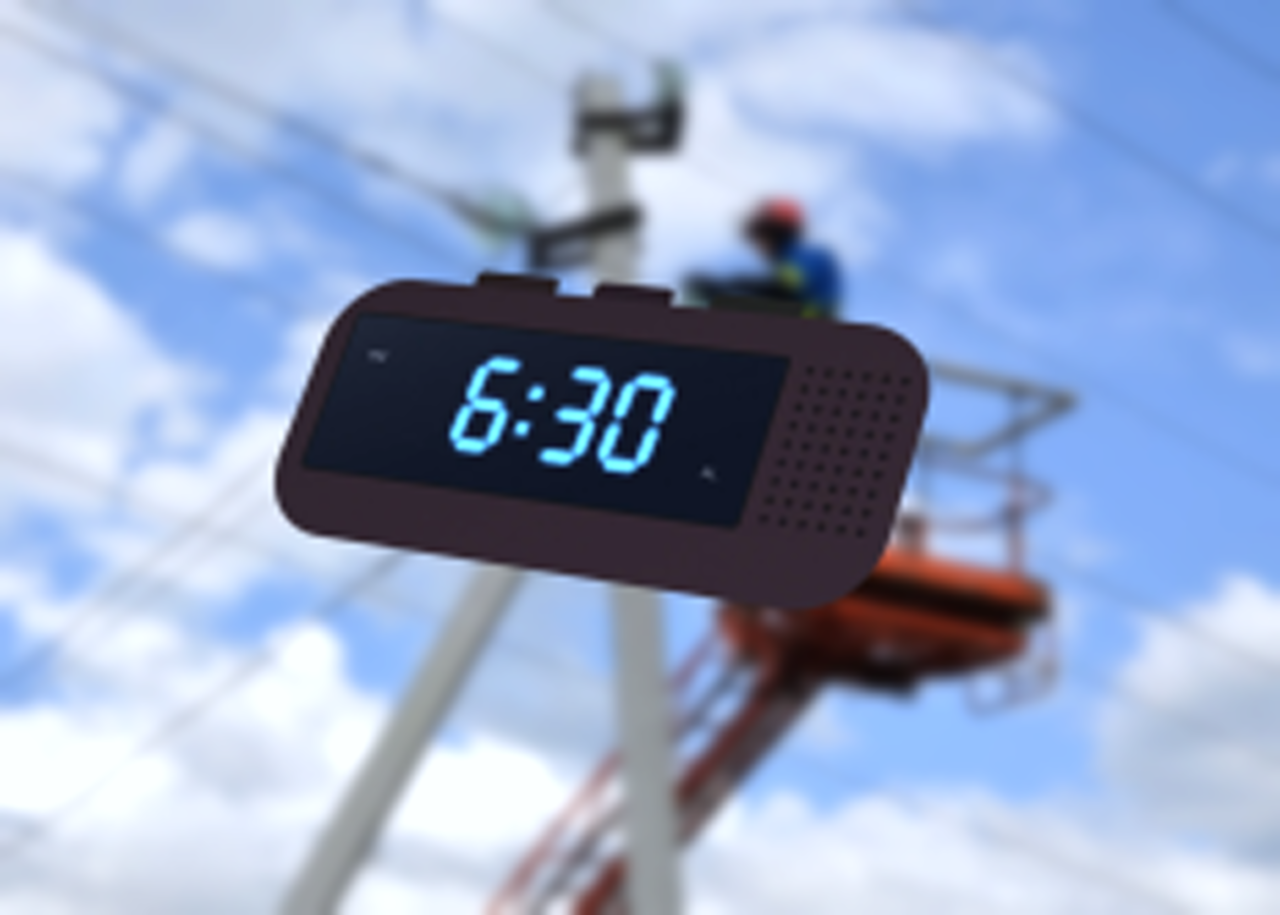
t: h=6 m=30
